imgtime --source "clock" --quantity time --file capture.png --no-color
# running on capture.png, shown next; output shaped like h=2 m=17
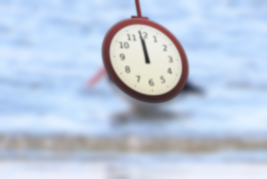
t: h=11 m=59
